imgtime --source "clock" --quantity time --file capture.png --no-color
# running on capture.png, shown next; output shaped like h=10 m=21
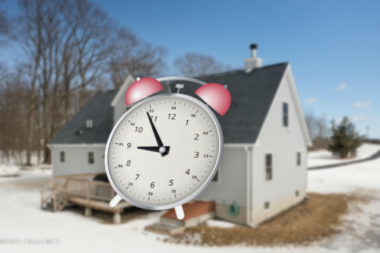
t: h=8 m=54
